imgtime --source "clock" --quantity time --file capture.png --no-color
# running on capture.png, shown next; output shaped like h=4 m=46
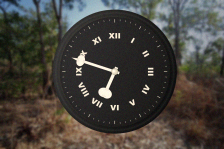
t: h=6 m=48
